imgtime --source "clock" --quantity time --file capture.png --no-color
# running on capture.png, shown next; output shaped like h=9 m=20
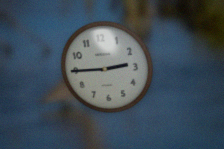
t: h=2 m=45
